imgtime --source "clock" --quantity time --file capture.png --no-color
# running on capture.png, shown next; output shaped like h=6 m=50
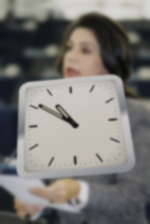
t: h=10 m=51
